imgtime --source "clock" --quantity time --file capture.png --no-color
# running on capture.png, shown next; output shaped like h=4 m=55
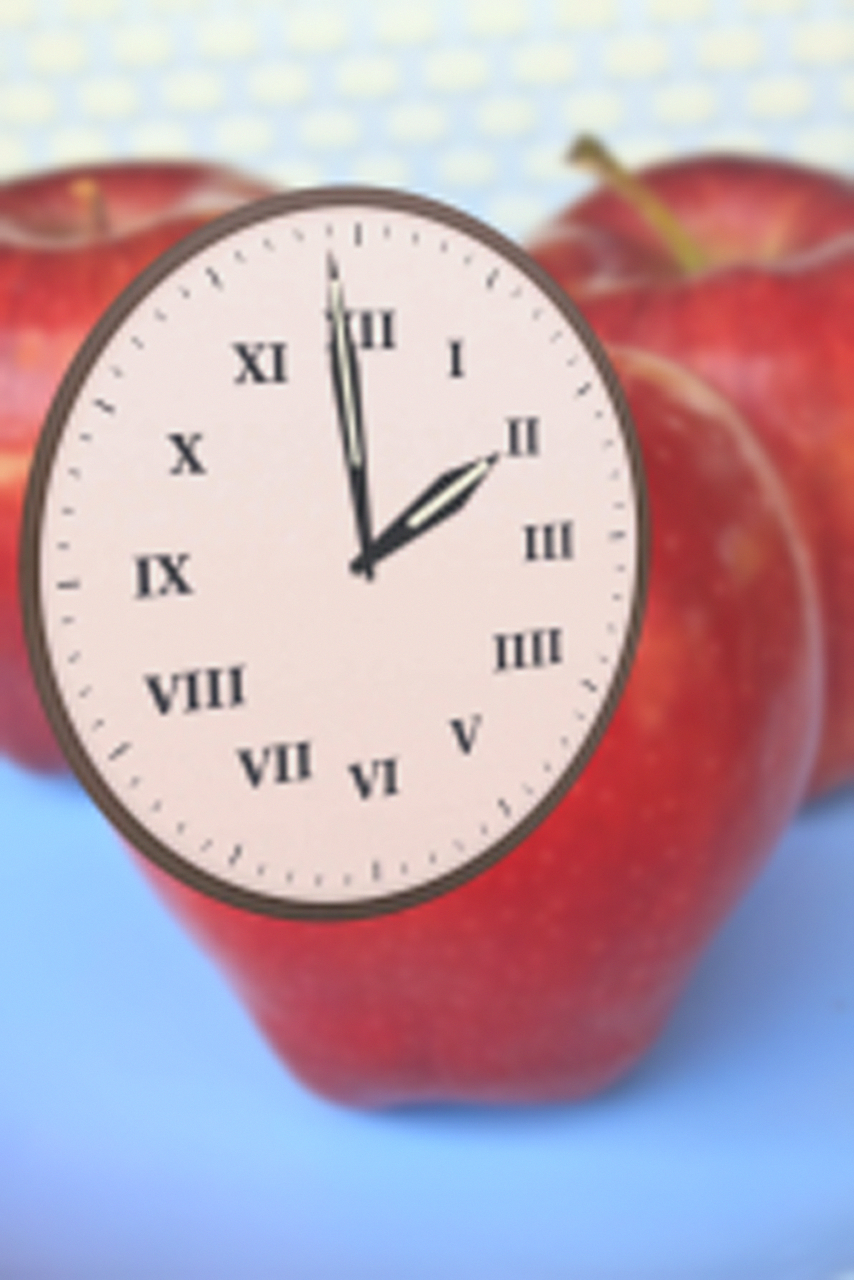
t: h=1 m=59
